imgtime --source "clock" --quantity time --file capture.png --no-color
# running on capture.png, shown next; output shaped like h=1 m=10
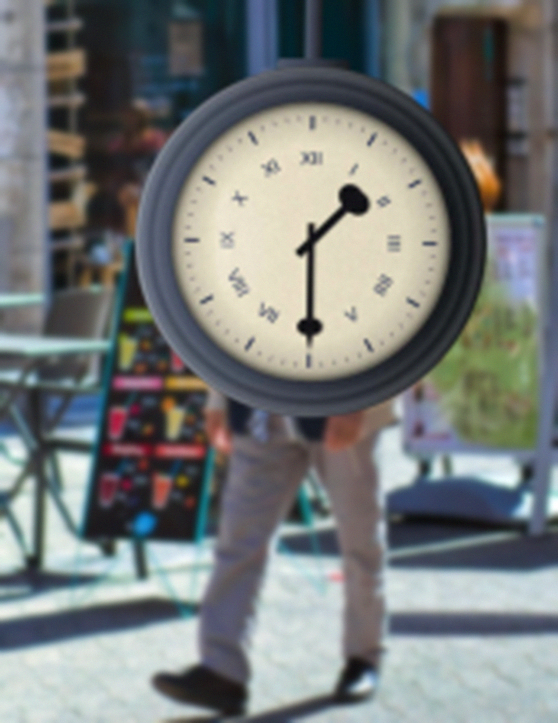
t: h=1 m=30
